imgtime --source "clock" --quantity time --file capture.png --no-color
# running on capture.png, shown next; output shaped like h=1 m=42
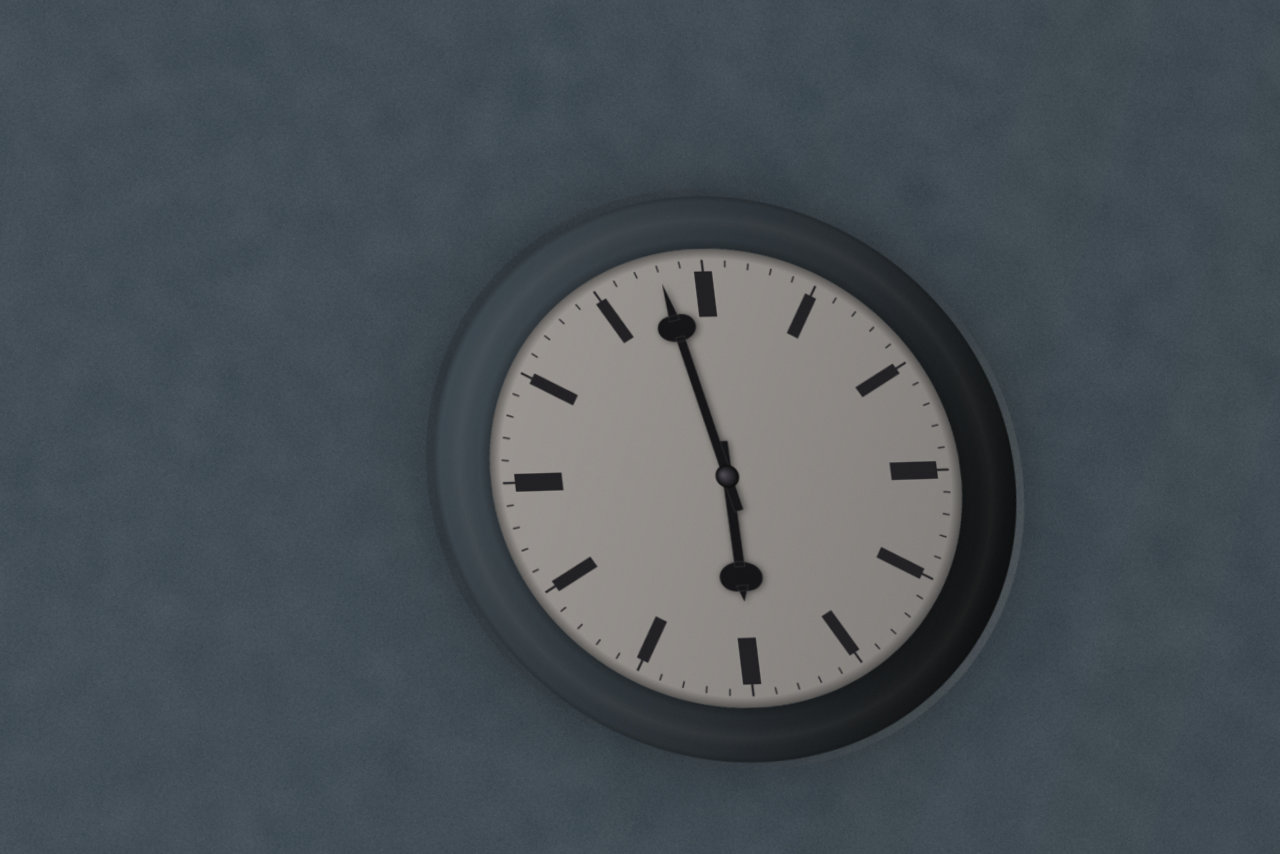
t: h=5 m=58
